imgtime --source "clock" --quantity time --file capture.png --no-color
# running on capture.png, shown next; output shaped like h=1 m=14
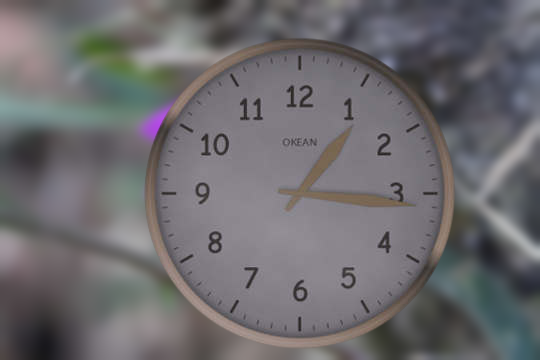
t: h=1 m=16
